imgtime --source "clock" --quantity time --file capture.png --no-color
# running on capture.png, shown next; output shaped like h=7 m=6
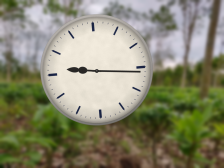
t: h=9 m=16
